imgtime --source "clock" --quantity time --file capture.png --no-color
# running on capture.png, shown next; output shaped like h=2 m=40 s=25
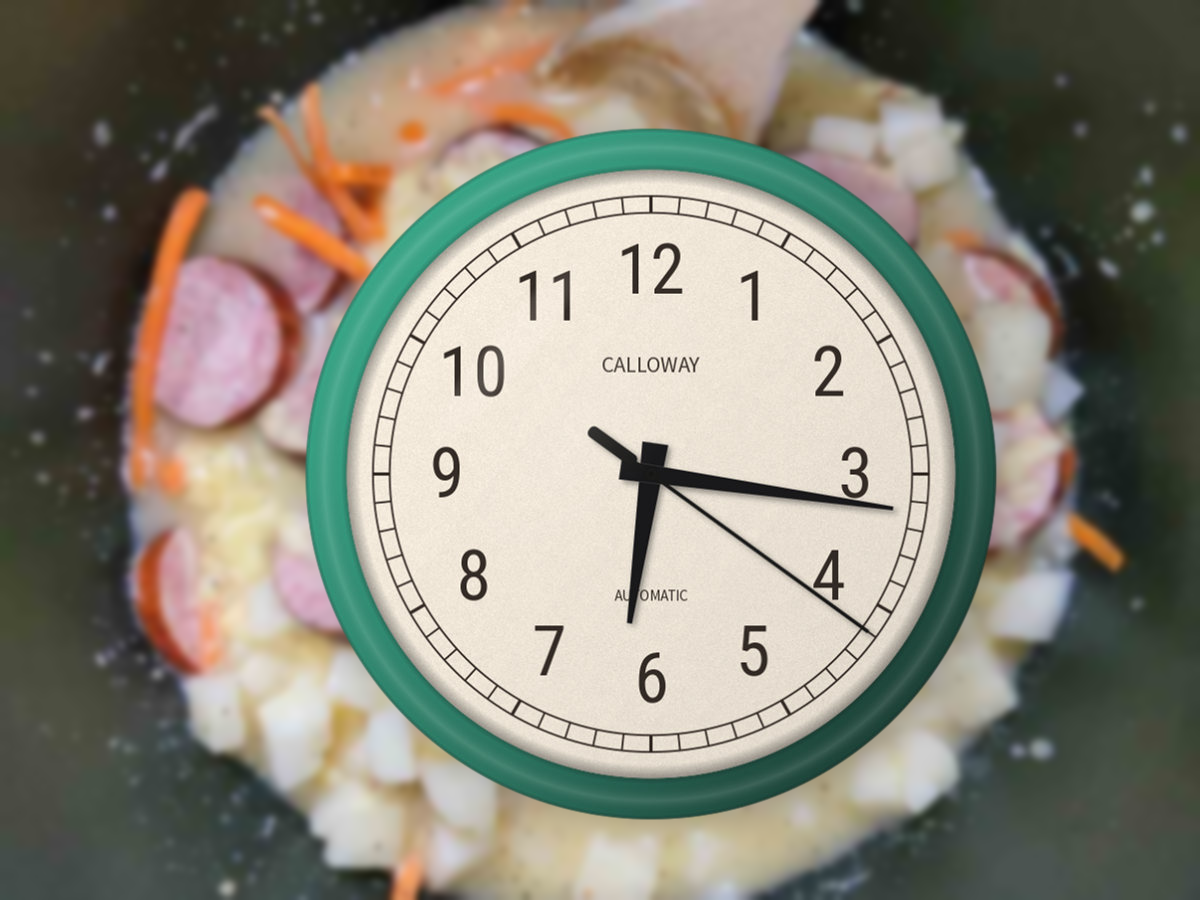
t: h=6 m=16 s=21
